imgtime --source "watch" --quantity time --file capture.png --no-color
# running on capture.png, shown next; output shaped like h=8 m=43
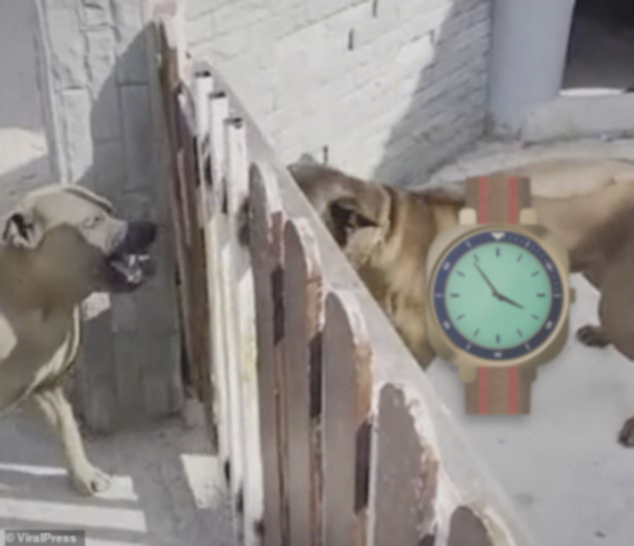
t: h=3 m=54
